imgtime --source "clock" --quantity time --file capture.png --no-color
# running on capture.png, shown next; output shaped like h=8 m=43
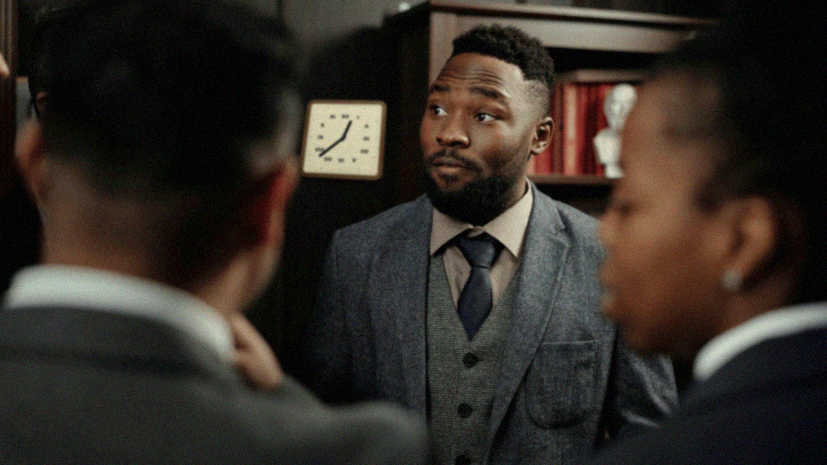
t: h=12 m=38
